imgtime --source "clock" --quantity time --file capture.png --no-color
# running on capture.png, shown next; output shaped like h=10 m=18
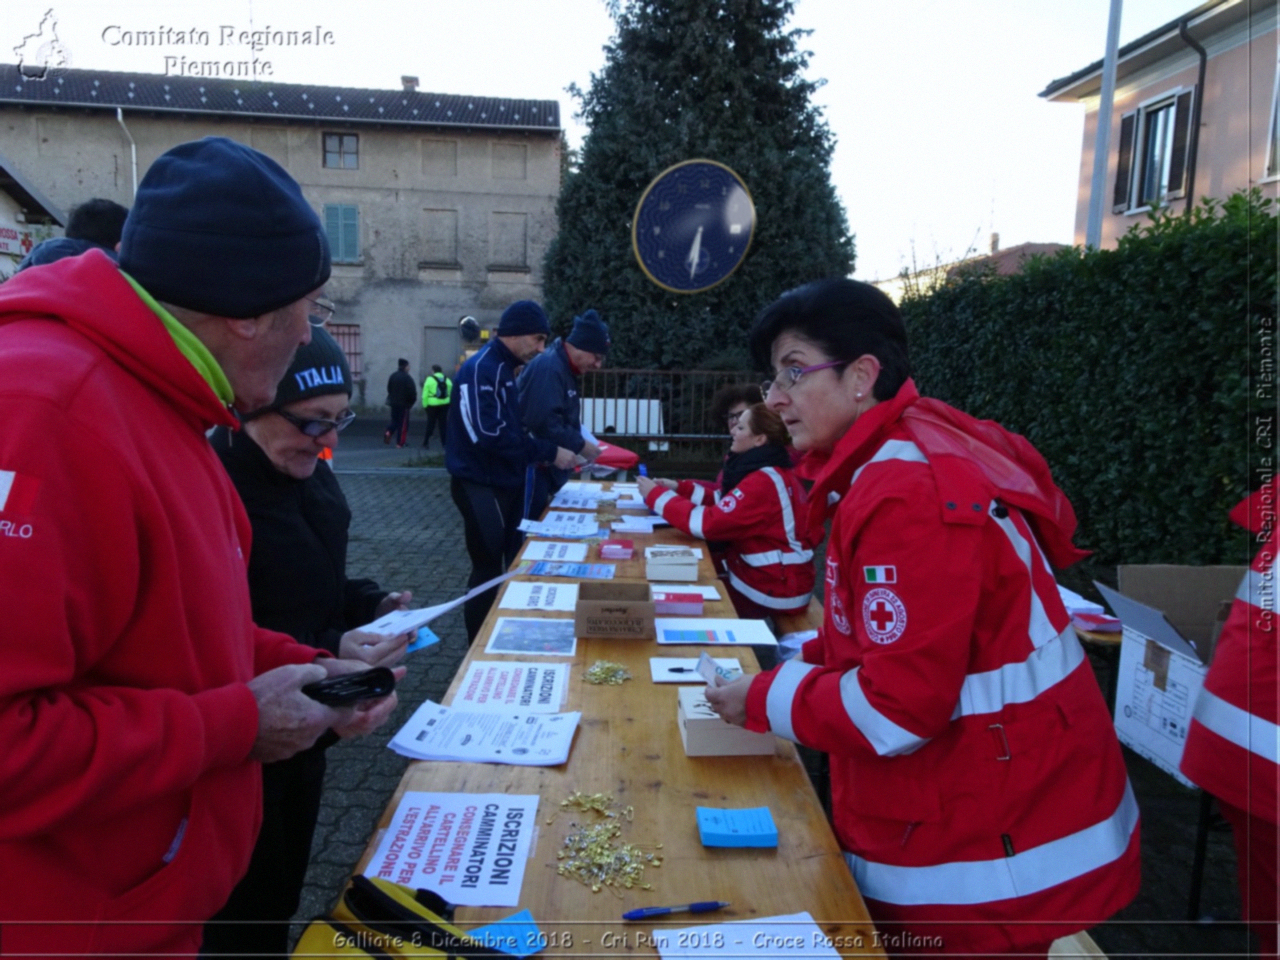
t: h=6 m=31
